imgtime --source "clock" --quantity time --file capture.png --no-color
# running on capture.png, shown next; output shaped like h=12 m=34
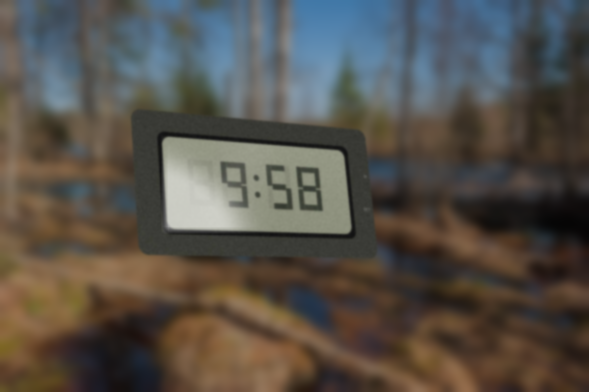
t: h=9 m=58
